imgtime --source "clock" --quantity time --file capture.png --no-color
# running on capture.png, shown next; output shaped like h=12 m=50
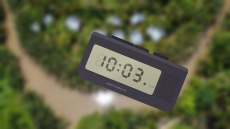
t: h=10 m=3
